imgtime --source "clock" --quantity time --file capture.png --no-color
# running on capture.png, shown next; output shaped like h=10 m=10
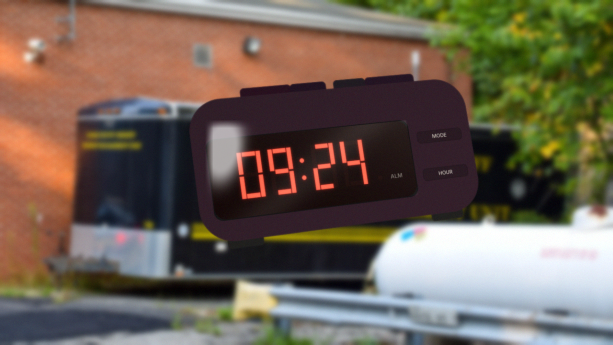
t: h=9 m=24
